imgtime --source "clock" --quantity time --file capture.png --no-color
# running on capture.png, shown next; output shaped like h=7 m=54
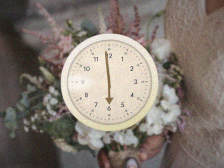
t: h=5 m=59
